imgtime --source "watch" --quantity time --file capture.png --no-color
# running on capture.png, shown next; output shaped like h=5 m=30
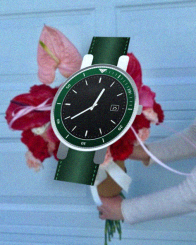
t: h=12 m=39
